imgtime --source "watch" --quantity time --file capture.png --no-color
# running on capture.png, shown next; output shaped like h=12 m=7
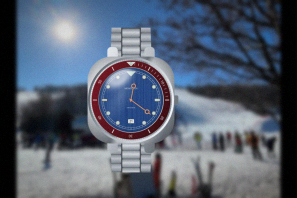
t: h=12 m=21
